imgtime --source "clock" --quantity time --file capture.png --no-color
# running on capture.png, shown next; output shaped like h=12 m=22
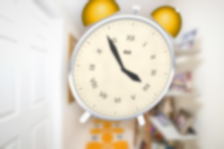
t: h=3 m=54
